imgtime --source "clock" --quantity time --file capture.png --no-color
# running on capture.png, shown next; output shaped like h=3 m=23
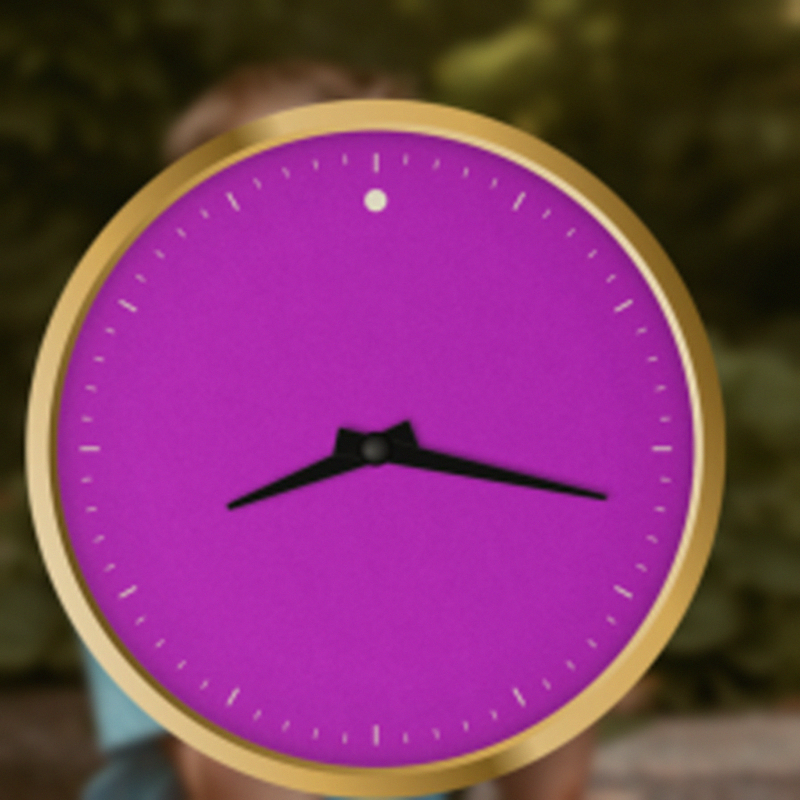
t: h=8 m=17
